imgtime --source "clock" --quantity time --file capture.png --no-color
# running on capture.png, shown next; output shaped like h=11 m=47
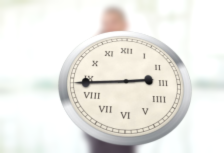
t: h=2 m=44
